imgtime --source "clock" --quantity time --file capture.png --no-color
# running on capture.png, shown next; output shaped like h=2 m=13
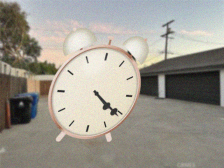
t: h=4 m=21
